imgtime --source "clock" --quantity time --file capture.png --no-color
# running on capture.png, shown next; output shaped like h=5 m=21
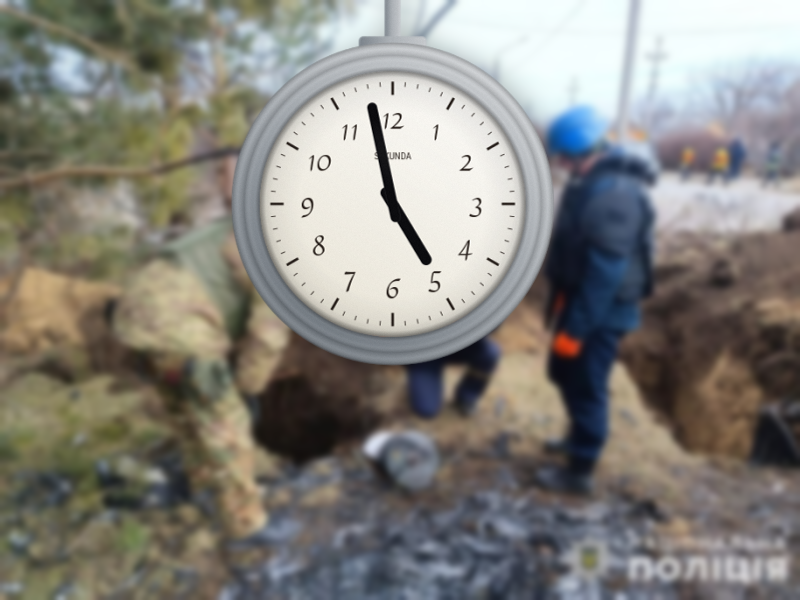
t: h=4 m=58
